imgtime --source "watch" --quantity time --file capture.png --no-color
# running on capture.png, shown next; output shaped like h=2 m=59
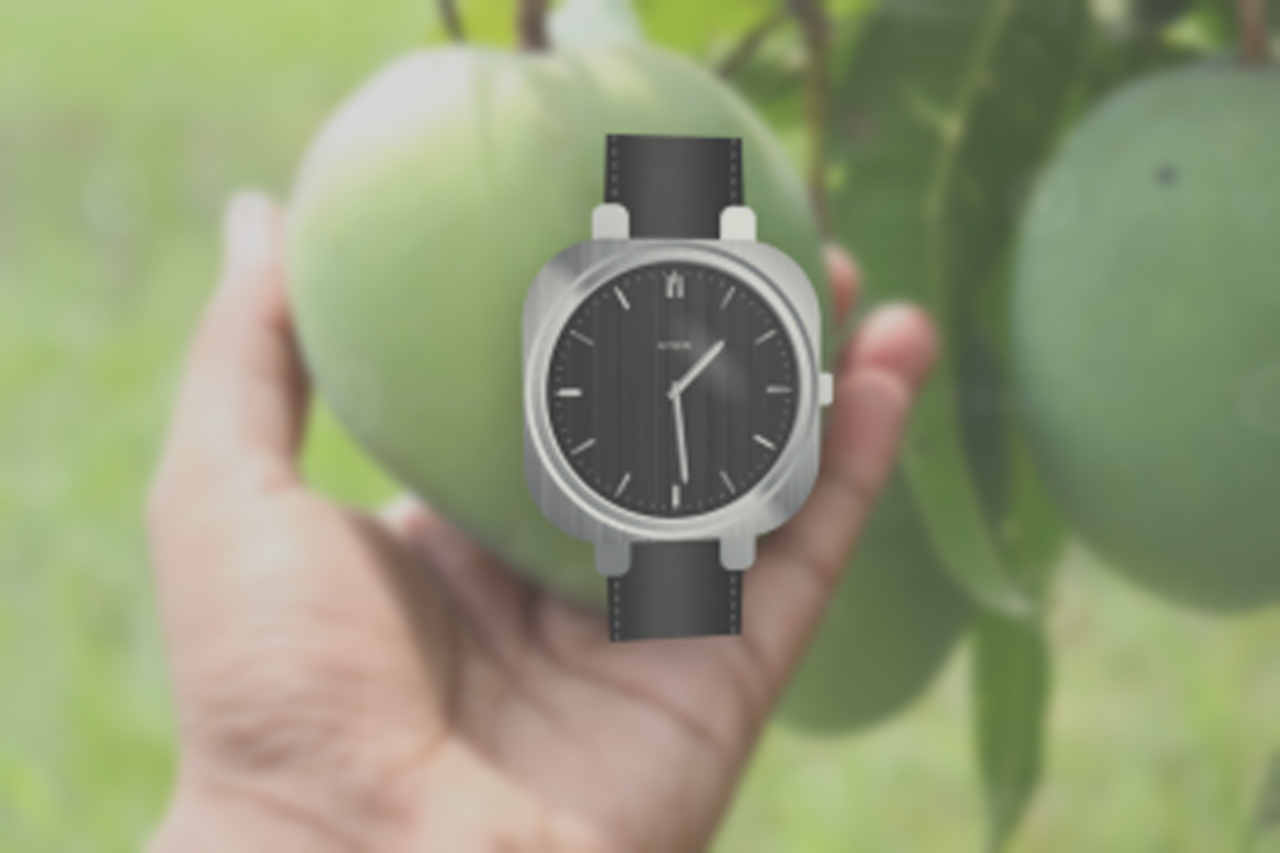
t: h=1 m=29
